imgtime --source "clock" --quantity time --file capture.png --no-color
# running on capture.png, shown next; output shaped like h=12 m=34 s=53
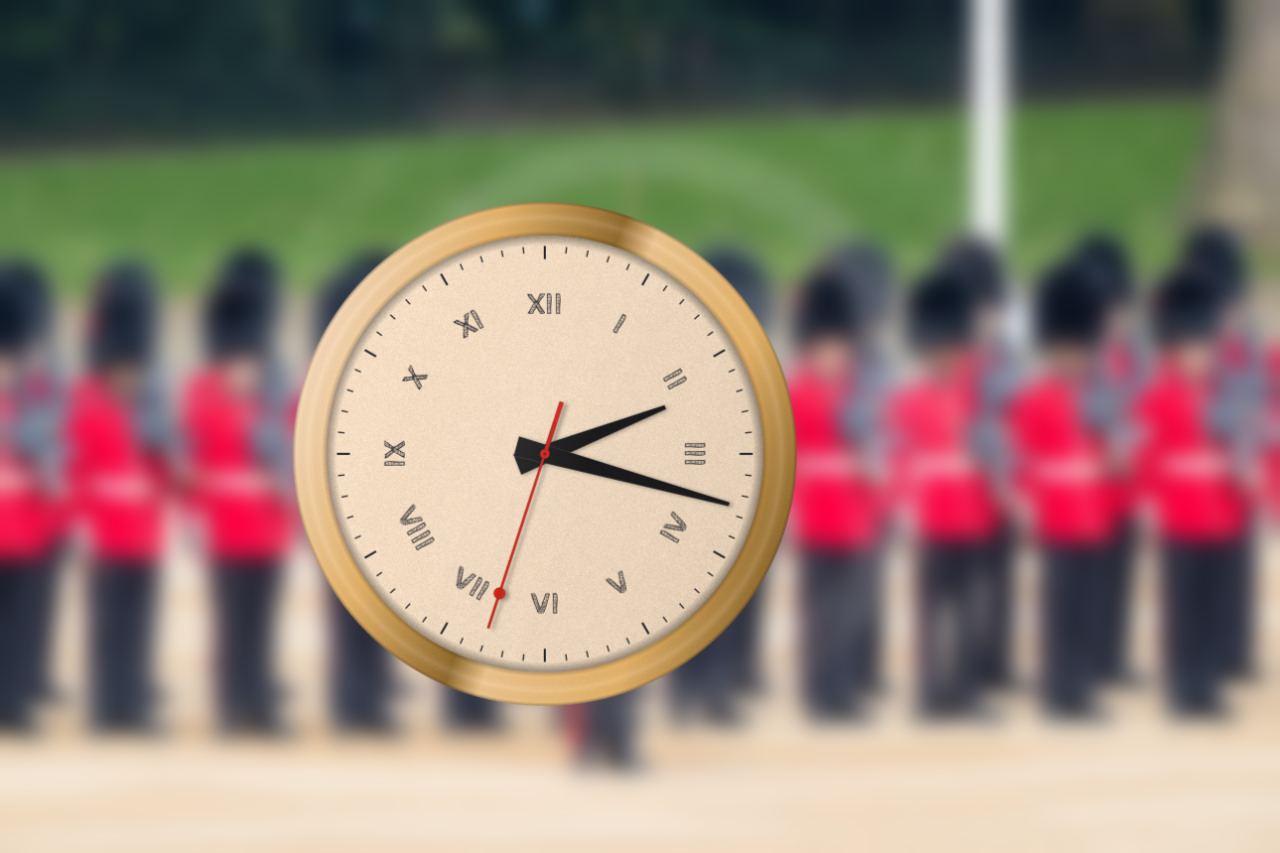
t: h=2 m=17 s=33
